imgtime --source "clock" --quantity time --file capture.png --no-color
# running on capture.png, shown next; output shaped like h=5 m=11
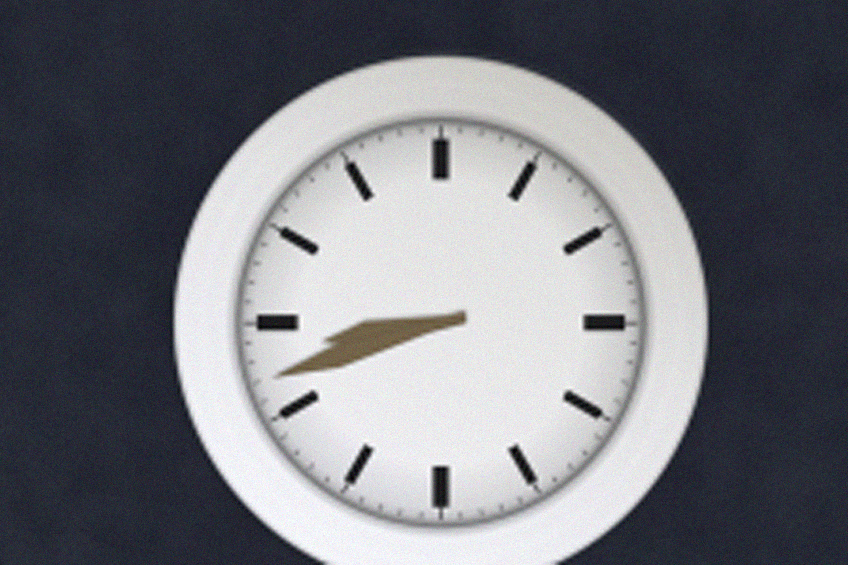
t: h=8 m=42
